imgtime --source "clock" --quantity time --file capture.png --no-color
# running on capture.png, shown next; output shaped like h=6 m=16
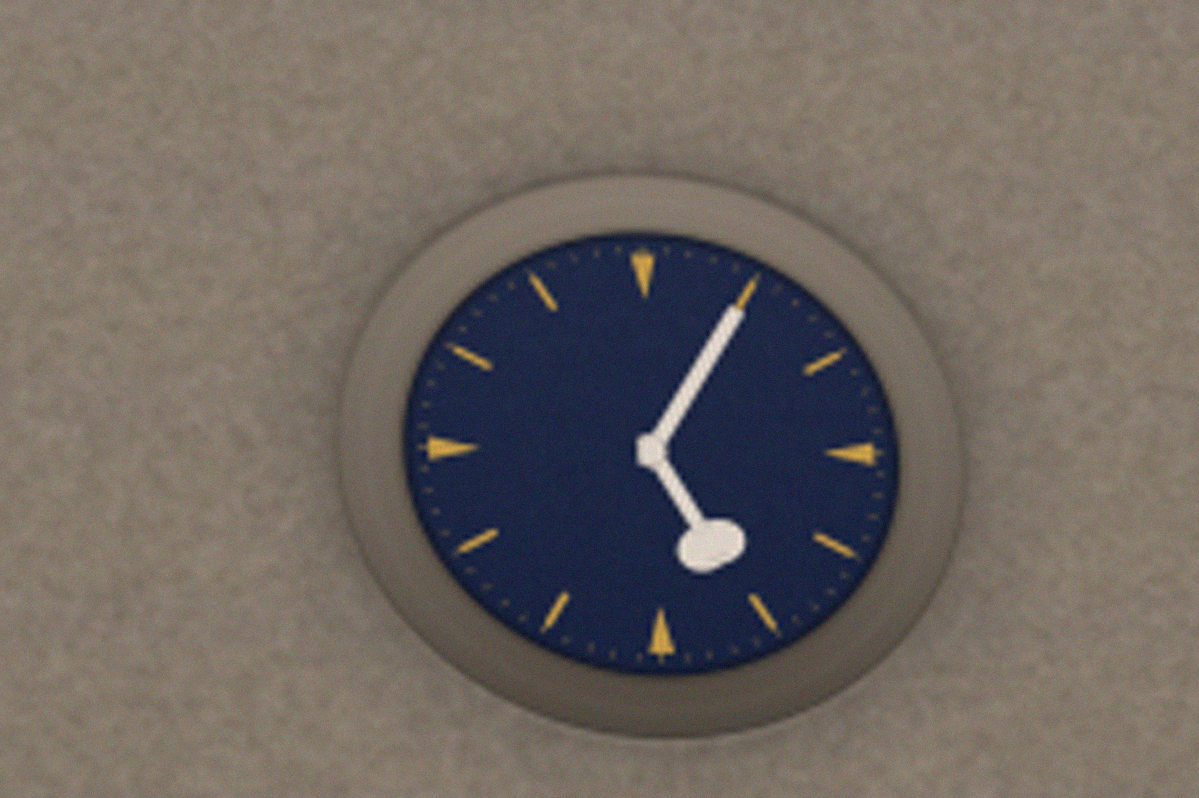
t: h=5 m=5
